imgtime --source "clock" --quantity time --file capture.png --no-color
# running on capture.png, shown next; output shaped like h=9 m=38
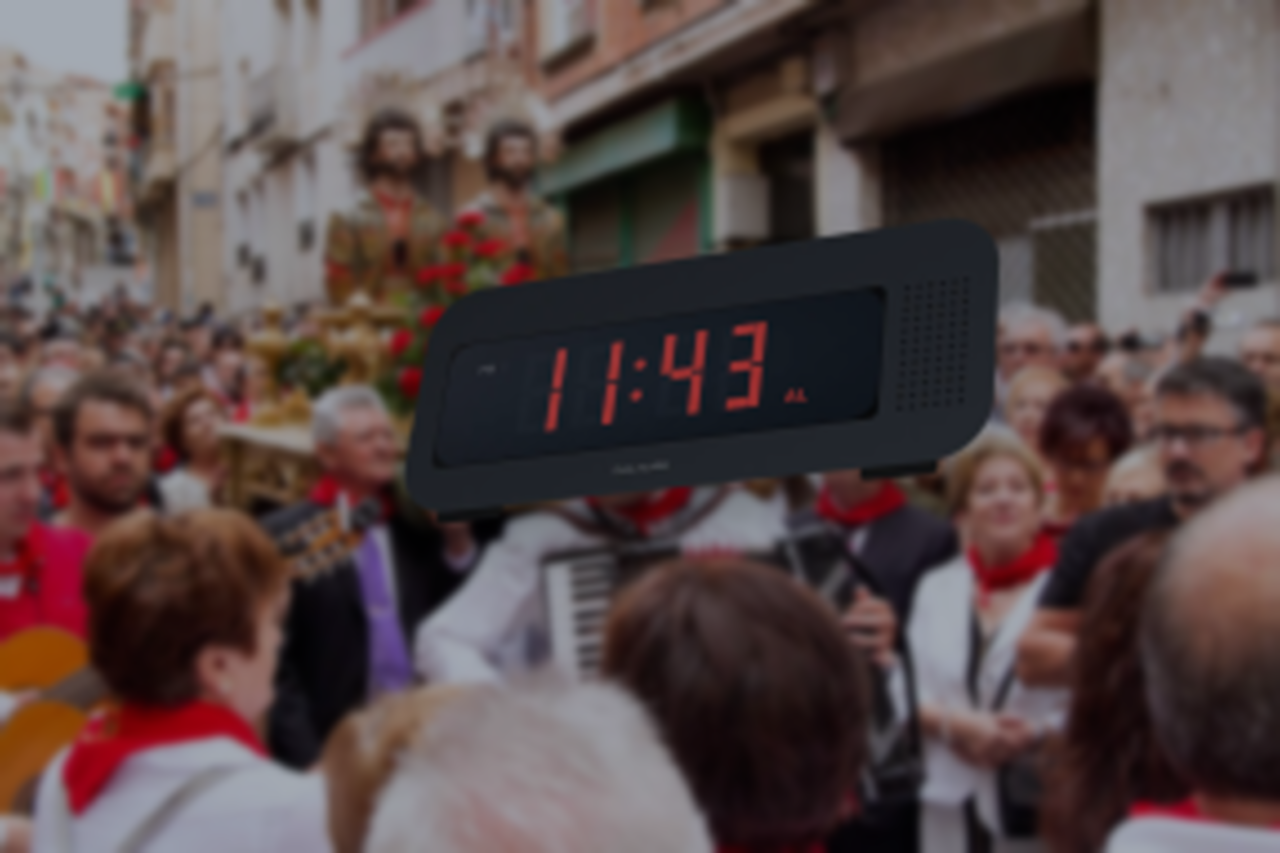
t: h=11 m=43
